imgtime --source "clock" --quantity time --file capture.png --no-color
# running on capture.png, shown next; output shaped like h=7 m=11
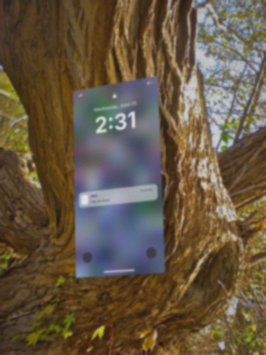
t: h=2 m=31
